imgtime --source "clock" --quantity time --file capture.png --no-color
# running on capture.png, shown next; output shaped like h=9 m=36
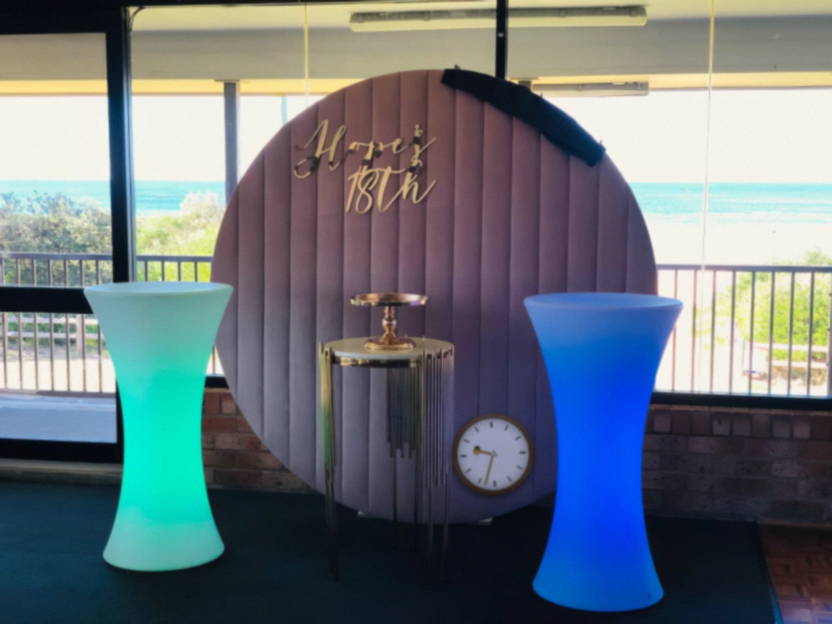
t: h=9 m=33
